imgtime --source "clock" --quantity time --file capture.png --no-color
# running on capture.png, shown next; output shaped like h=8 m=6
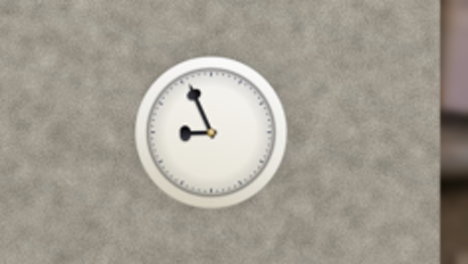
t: h=8 m=56
